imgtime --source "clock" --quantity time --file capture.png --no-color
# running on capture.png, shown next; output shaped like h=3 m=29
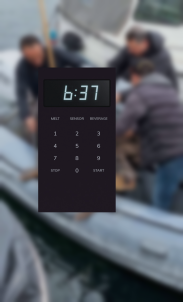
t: h=6 m=37
